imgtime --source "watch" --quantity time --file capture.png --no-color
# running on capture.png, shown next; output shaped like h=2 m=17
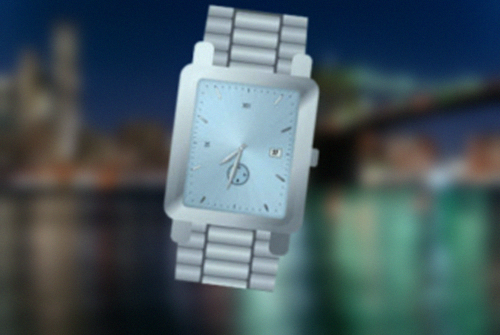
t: h=7 m=32
